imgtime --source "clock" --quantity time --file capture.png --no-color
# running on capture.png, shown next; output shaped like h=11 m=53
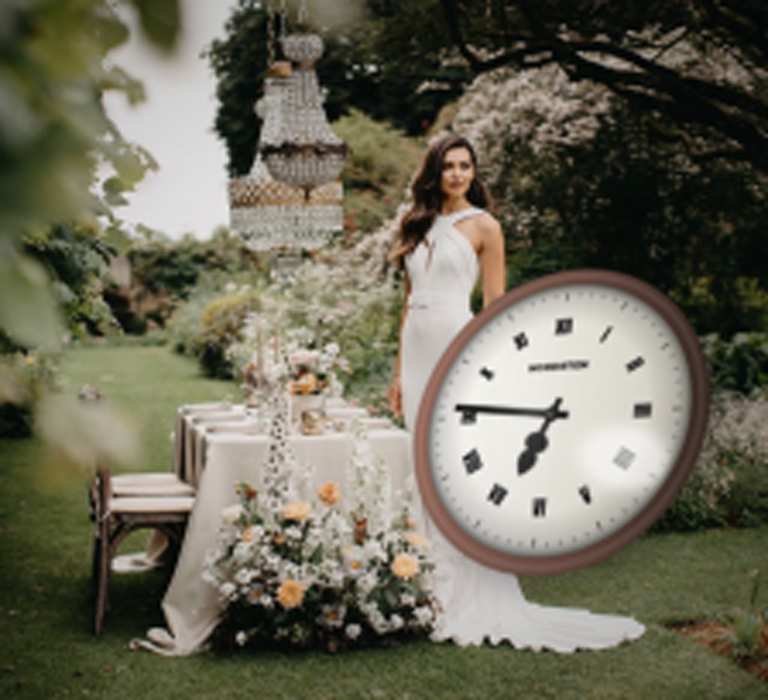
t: h=6 m=46
